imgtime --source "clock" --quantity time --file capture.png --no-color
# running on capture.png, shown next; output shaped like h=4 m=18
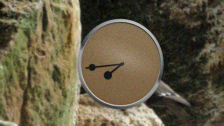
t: h=7 m=44
